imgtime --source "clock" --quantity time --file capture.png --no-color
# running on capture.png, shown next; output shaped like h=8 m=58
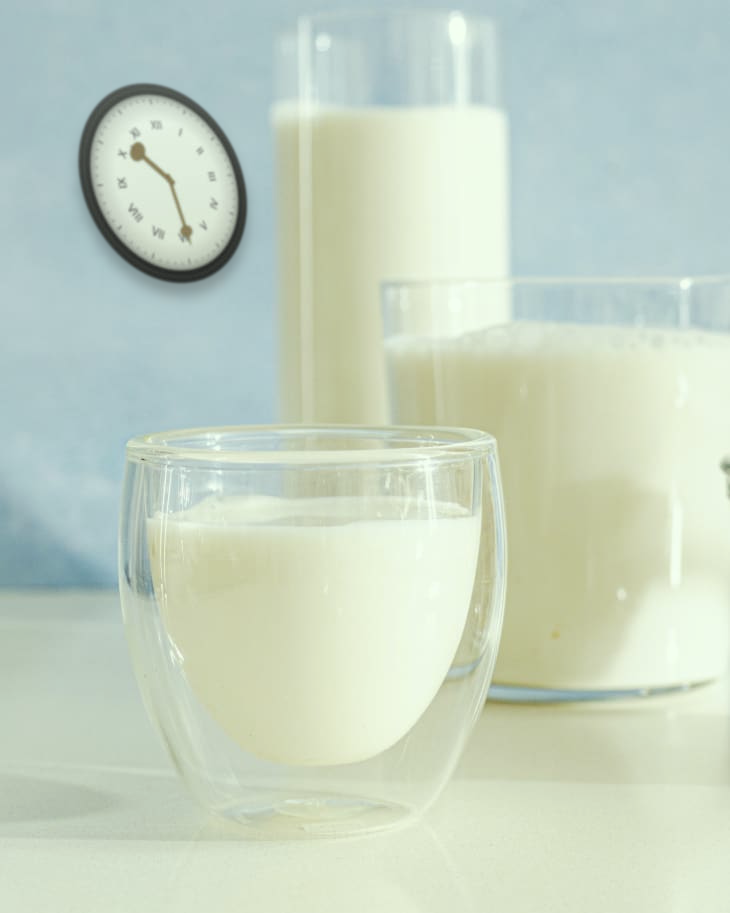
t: h=10 m=29
